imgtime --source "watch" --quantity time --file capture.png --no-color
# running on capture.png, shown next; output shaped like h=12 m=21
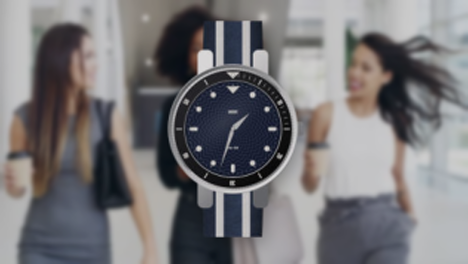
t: h=1 m=33
